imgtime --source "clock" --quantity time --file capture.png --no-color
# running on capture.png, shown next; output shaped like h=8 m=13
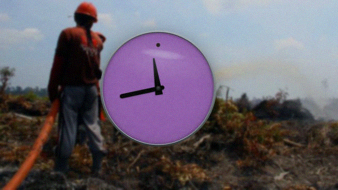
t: h=11 m=43
